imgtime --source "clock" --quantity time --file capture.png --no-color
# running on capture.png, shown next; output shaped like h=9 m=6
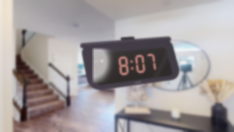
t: h=8 m=7
